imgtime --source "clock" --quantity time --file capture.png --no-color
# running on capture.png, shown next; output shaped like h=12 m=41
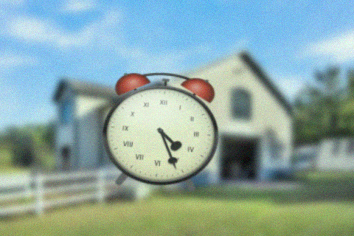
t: h=4 m=26
